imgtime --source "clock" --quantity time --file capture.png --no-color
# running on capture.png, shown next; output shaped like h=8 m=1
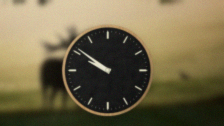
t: h=9 m=51
